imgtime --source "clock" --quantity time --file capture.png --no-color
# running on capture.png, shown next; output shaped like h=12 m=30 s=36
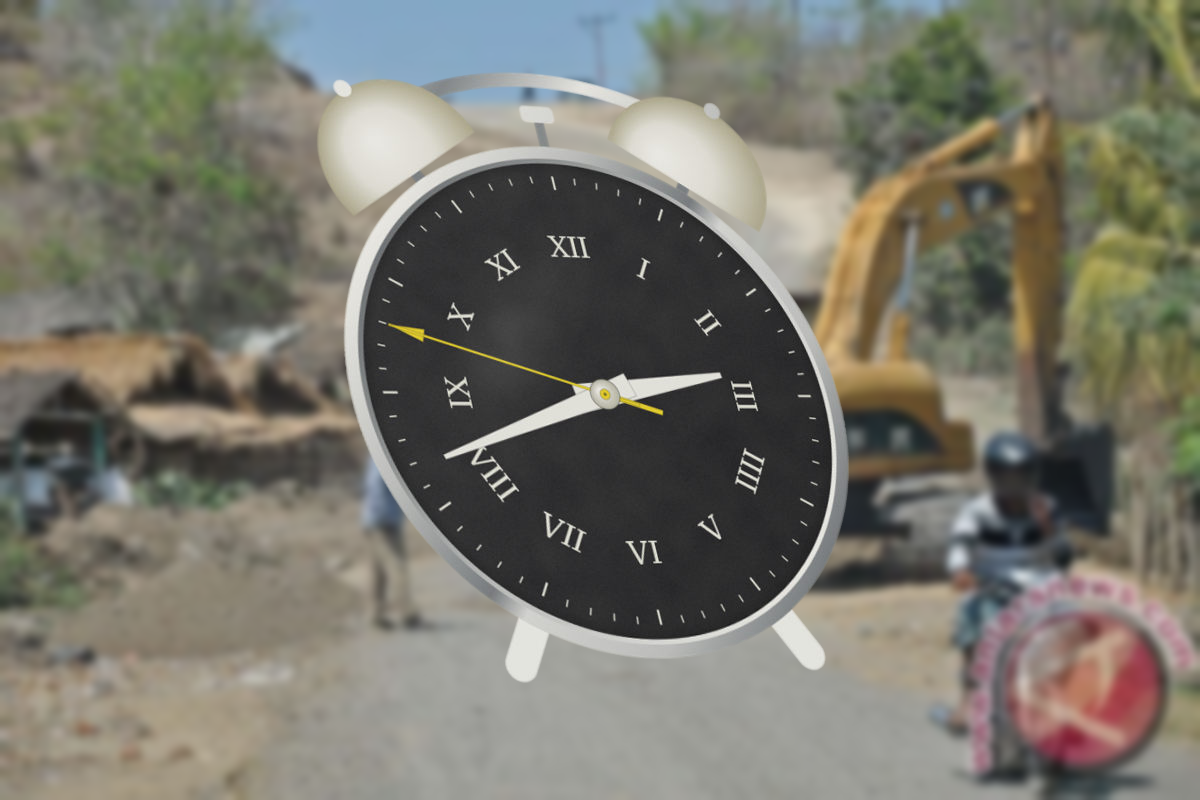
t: h=2 m=41 s=48
